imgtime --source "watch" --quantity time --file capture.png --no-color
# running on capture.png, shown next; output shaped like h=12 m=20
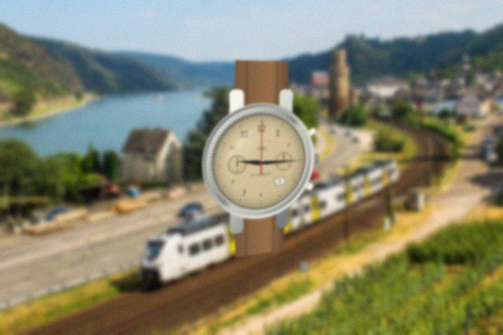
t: h=9 m=15
